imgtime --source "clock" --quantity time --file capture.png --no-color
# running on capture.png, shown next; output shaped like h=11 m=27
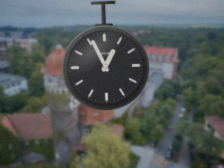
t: h=12 m=56
